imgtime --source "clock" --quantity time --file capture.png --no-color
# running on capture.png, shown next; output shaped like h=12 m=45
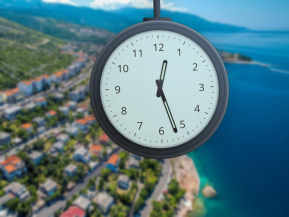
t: h=12 m=27
